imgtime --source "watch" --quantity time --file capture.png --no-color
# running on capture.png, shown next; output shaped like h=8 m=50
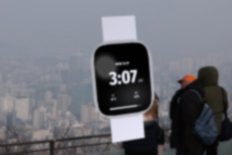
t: h=3 m=7
